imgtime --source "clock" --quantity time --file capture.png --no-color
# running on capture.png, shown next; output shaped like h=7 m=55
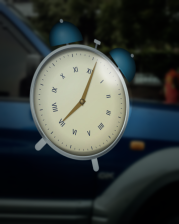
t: h=7 m=1
